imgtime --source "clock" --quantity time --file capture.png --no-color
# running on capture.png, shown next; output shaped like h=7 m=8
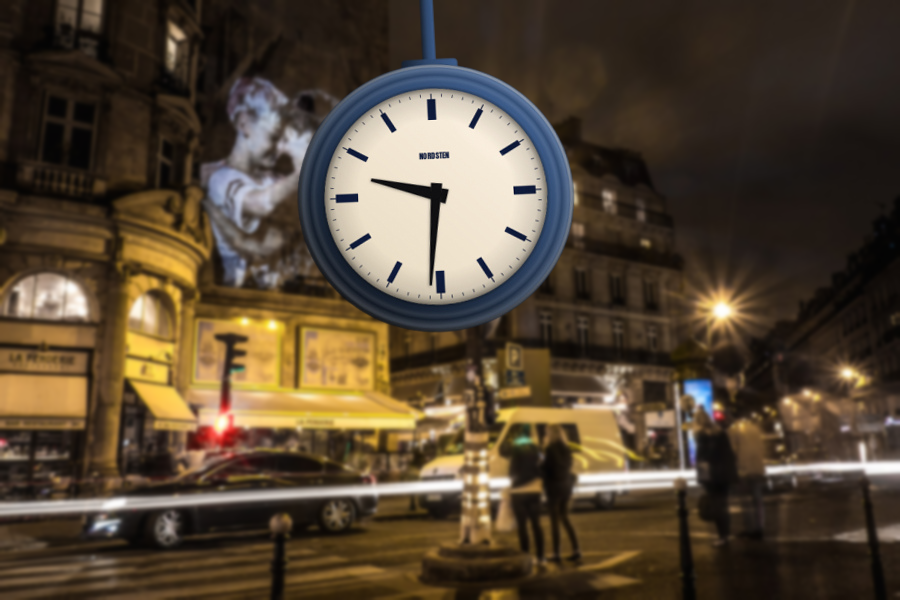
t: h=9 m=31
